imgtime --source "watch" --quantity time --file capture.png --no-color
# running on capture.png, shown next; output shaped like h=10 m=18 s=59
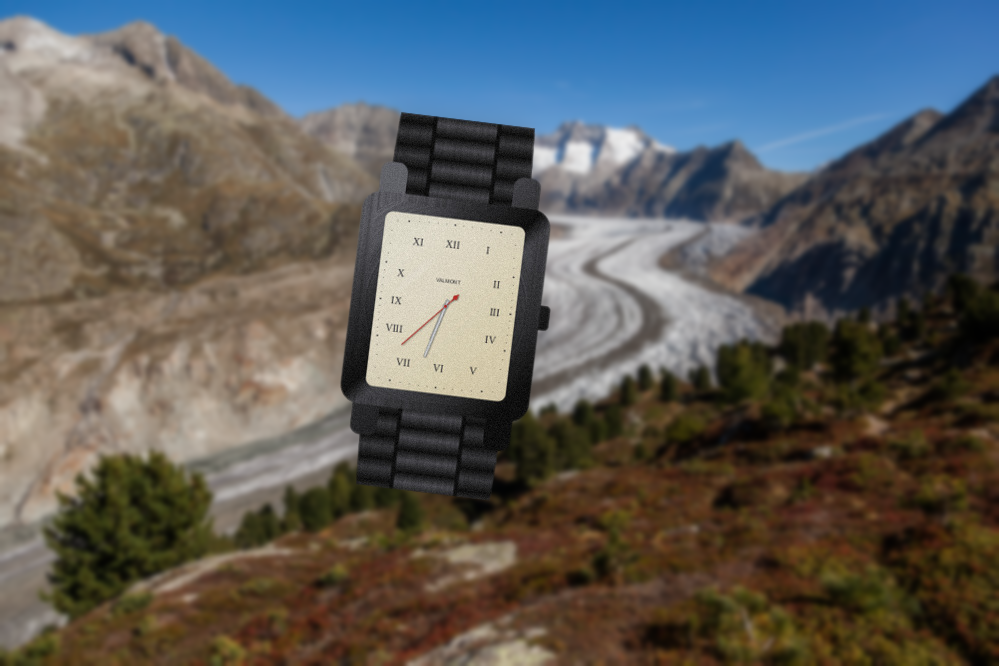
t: h=6 m=32 s=37
